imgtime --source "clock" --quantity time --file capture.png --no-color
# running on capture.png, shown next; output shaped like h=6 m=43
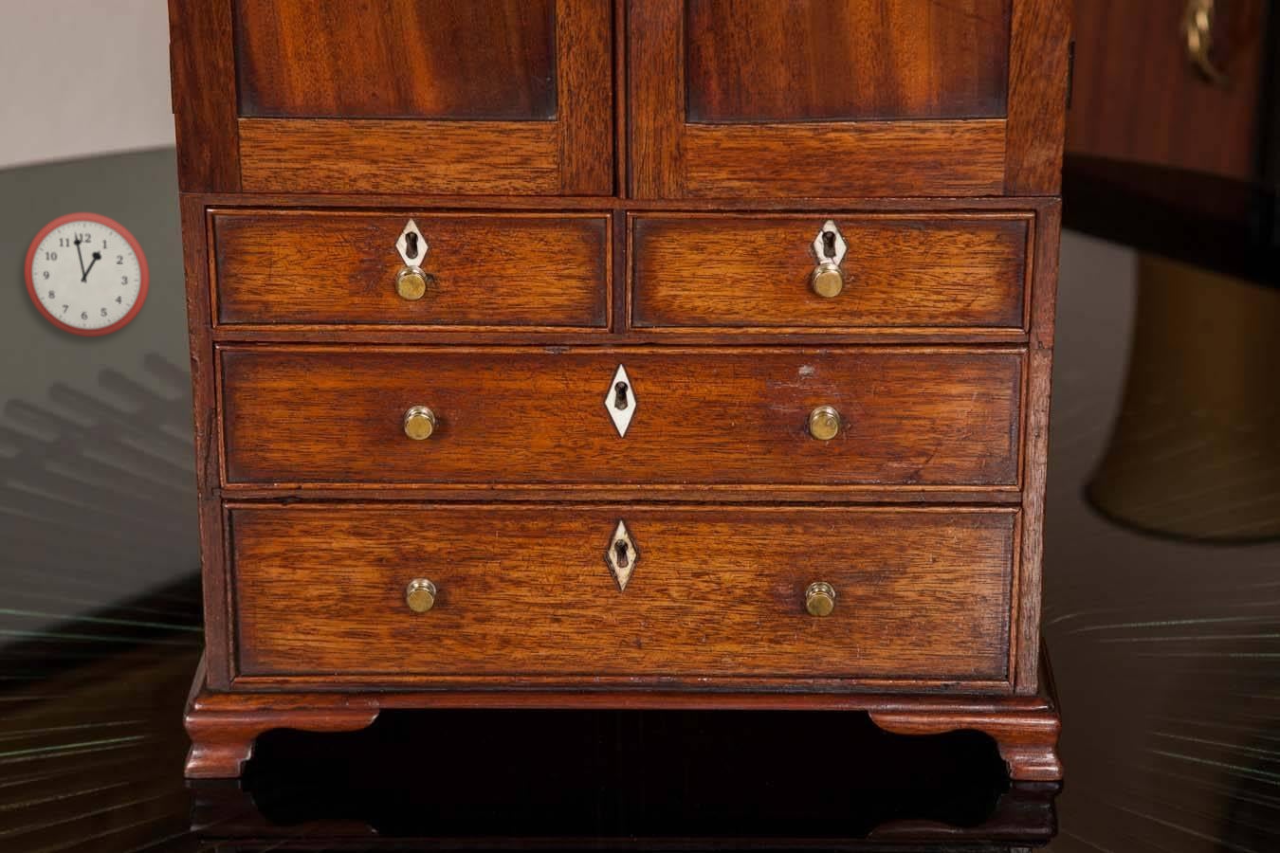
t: h=12 m=58
